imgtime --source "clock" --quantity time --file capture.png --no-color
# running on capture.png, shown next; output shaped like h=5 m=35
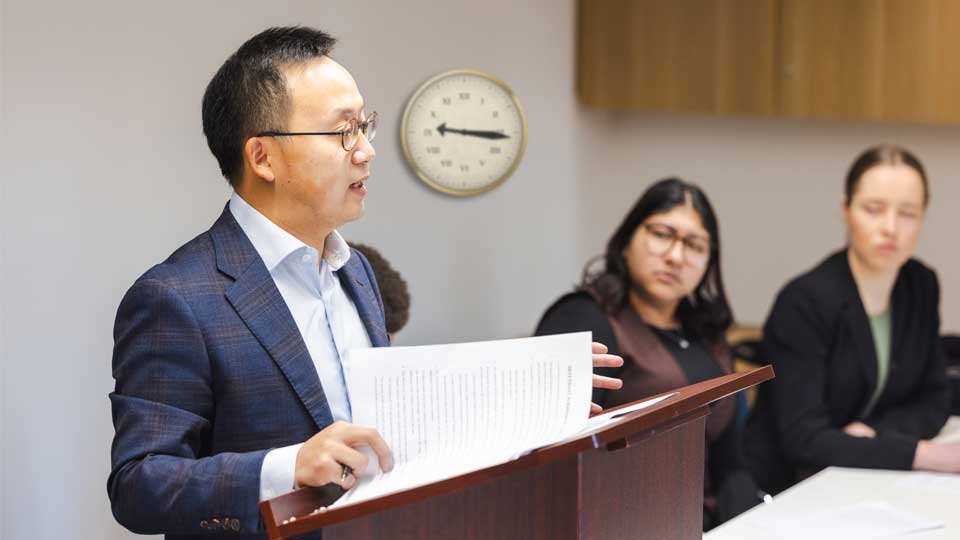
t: h=9 m=16
